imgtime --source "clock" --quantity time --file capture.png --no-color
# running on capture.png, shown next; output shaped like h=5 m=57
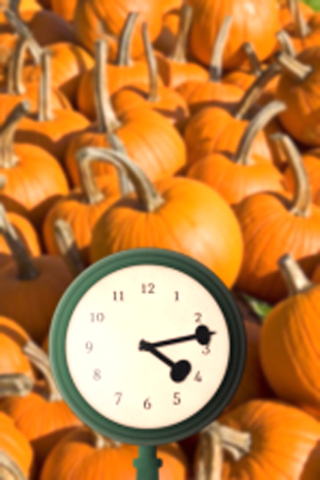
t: h=4 m=13
